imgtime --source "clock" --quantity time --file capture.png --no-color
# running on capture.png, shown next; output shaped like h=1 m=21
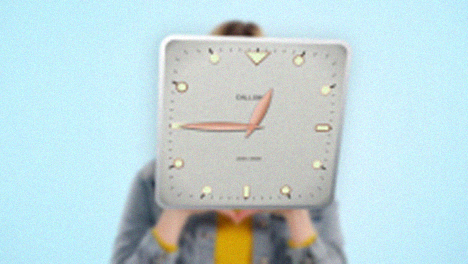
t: h=12 m=45
